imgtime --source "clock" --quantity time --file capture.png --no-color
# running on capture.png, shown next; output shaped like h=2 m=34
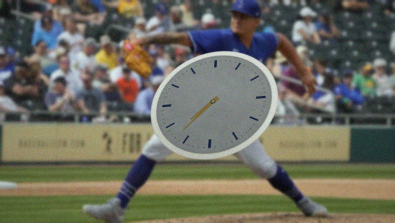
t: h=7 m=37
